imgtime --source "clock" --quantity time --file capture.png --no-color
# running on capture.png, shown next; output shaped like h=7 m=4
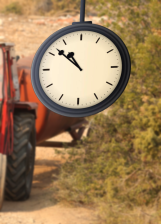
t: h=10 m=52
